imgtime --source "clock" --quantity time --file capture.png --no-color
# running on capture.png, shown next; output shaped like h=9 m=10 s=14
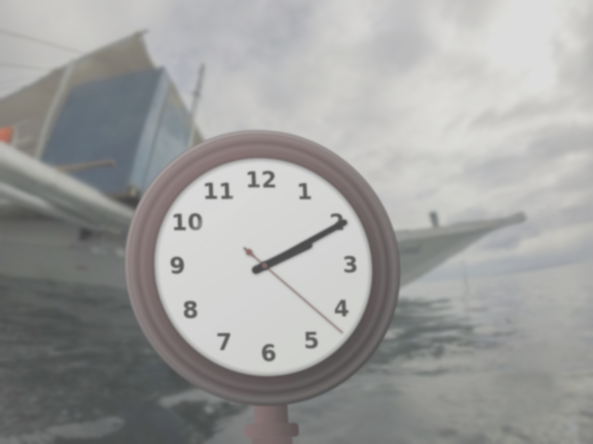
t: h=2 m=10 s=22
